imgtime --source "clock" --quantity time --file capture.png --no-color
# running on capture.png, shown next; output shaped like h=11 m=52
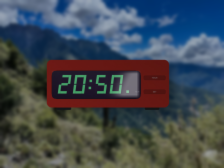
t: h=20 m=50
